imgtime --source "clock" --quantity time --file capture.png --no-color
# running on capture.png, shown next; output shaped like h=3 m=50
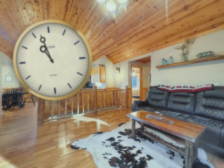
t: h=10 m=57
